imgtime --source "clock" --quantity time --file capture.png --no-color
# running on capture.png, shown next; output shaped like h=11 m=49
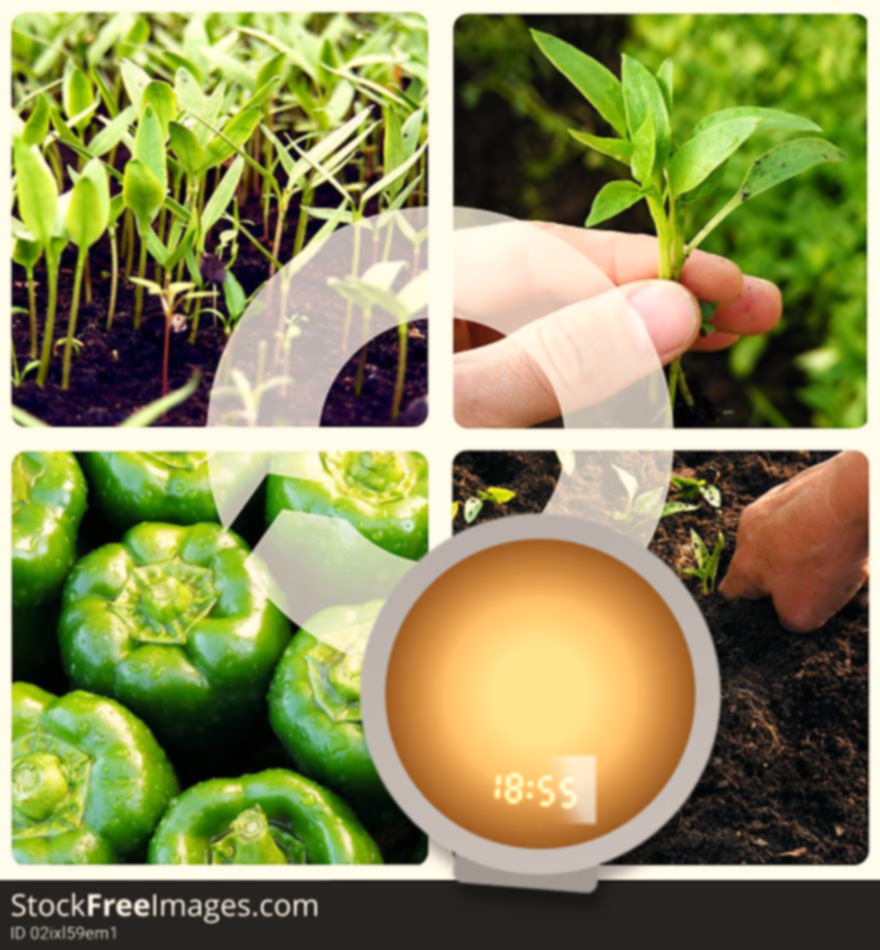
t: h=18 m=55
